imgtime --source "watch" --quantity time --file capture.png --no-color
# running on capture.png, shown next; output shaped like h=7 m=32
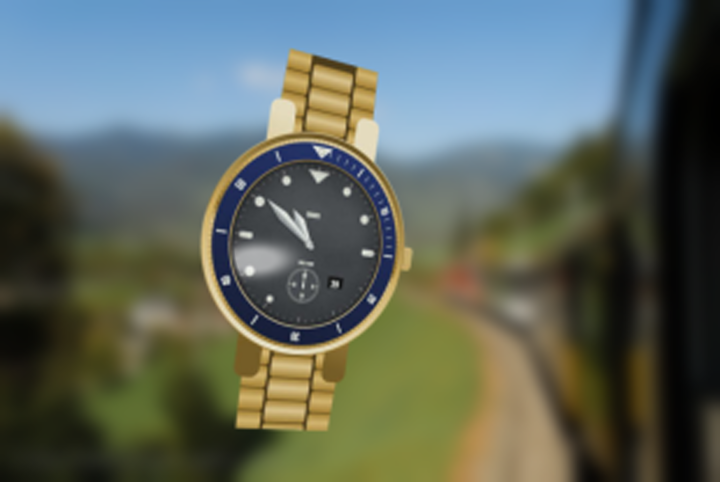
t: h=10 m=51
